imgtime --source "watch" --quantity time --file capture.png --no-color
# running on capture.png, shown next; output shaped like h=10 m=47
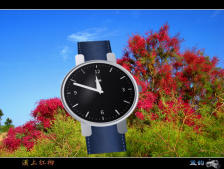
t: h=11 m=49
